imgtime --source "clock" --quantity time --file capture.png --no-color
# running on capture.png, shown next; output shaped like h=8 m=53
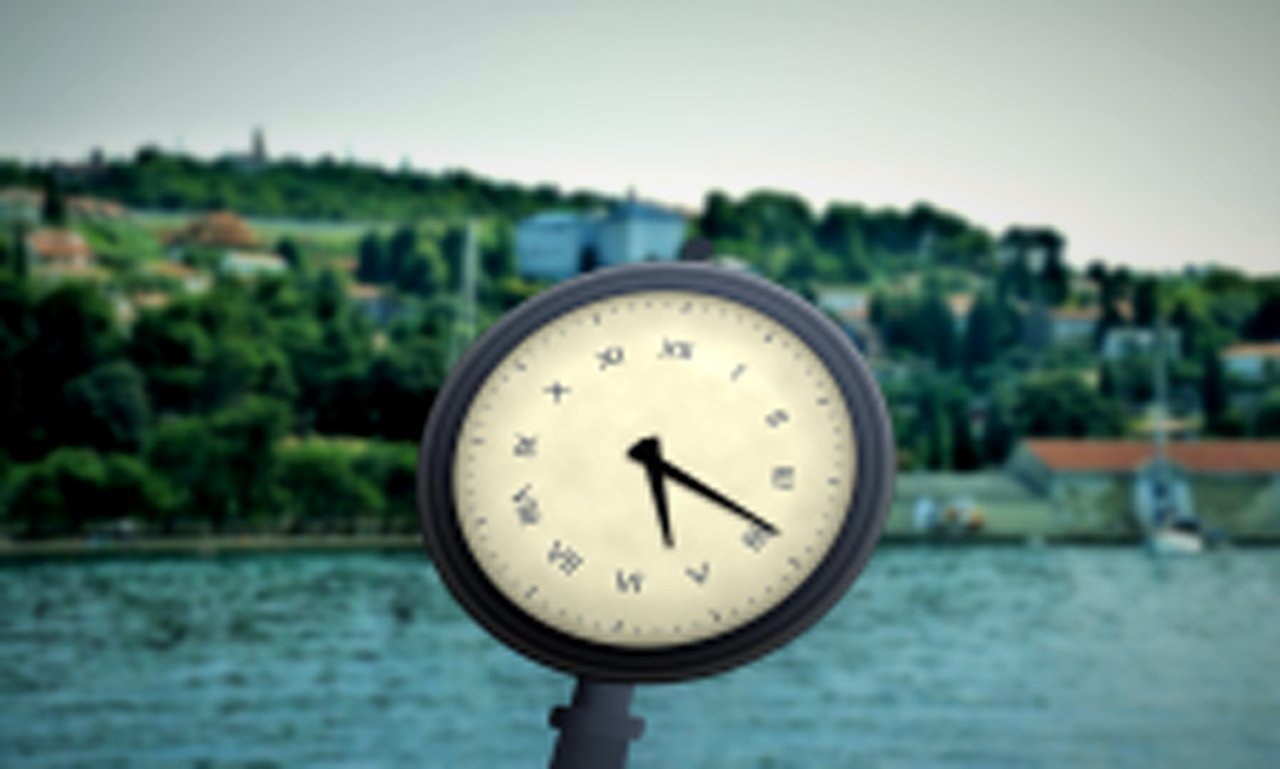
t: h=5 m=19
